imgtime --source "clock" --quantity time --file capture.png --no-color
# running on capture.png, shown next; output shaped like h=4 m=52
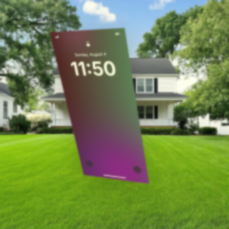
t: h=11 m=50
